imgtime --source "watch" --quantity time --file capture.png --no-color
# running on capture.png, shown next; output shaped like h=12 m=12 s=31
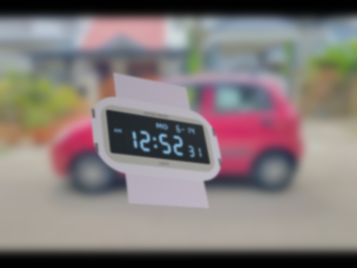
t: h=12 m=52 s=31
